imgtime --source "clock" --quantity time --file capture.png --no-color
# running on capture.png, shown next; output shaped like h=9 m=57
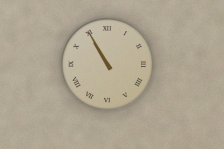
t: h=10 m=55
